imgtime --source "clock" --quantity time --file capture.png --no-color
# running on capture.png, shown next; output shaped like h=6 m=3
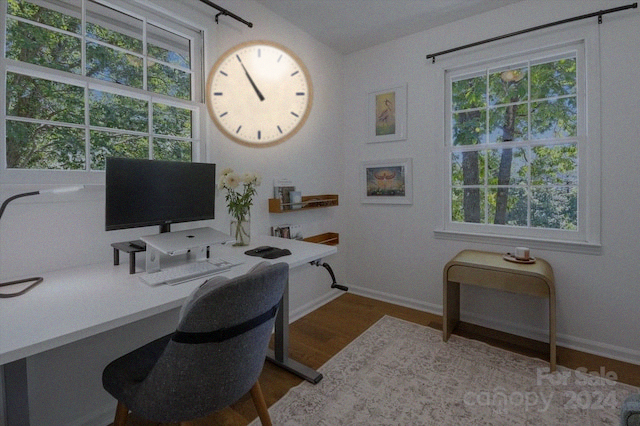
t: h=10 m=55
